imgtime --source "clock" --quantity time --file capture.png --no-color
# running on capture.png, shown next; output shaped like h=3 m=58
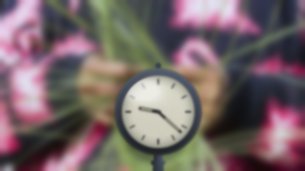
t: h=9 m=22
